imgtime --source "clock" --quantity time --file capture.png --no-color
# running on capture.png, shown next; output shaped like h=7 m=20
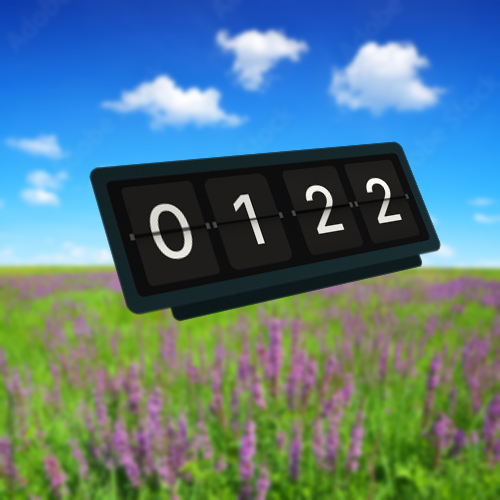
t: h=1 m=22
